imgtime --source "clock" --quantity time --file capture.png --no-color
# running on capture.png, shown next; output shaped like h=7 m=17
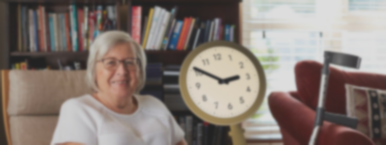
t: h=2 m=51
